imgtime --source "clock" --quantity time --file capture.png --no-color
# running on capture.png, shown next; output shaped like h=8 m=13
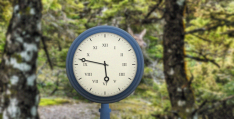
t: h=5 m=47
